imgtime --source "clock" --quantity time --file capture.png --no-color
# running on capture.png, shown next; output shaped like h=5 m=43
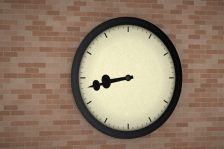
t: h=8 m=43
